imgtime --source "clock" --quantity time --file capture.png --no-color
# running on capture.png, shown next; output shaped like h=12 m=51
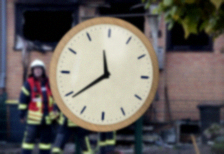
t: h=11 m=39
